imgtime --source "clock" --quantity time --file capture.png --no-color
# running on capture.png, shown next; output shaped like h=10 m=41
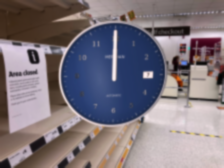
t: h=12 m=0
